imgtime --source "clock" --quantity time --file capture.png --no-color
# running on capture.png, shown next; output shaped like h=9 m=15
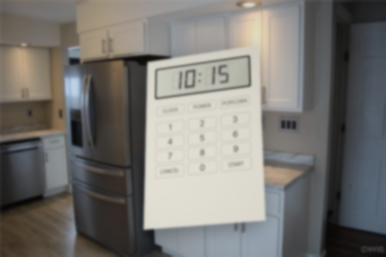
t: h=10 m=15
